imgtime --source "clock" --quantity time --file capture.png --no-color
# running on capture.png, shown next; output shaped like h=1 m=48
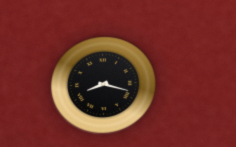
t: h=8 m=18
